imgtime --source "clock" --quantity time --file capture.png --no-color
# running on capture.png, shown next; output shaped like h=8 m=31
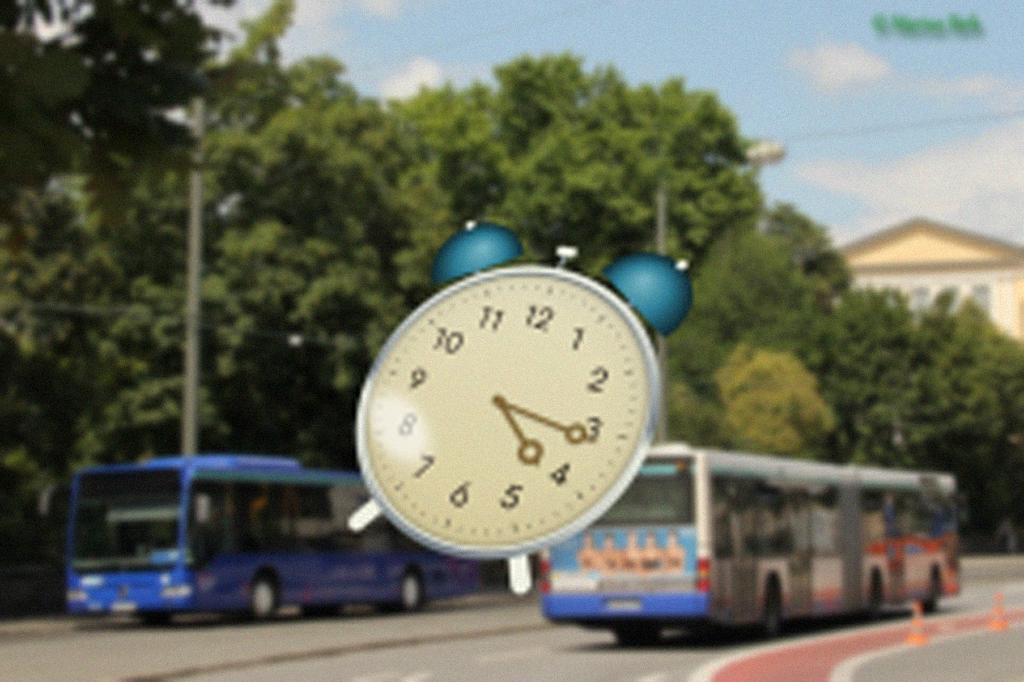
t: h=4 m=16
